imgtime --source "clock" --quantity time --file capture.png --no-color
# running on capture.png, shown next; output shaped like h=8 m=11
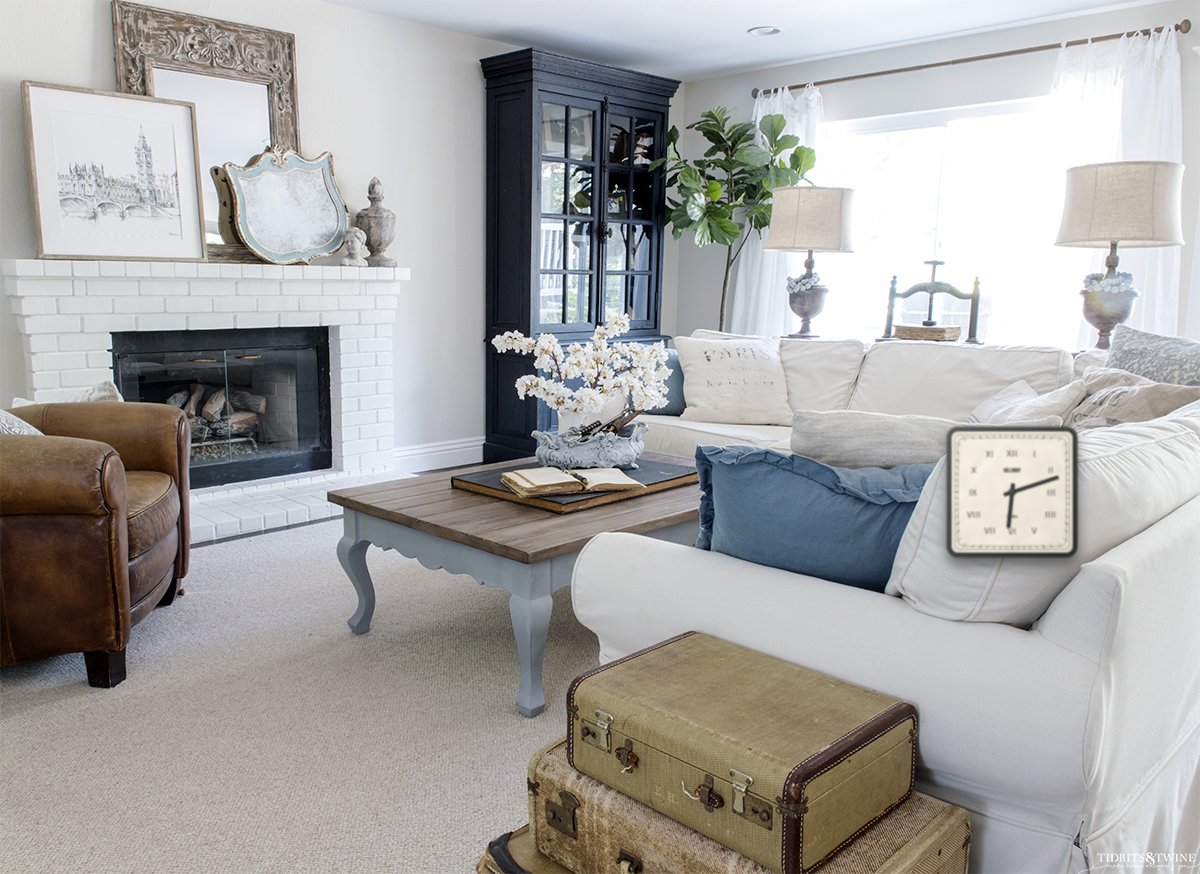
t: h=6 m=12
